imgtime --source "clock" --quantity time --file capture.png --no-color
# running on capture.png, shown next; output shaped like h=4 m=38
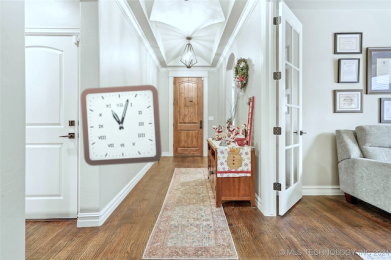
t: h=11 m=3
